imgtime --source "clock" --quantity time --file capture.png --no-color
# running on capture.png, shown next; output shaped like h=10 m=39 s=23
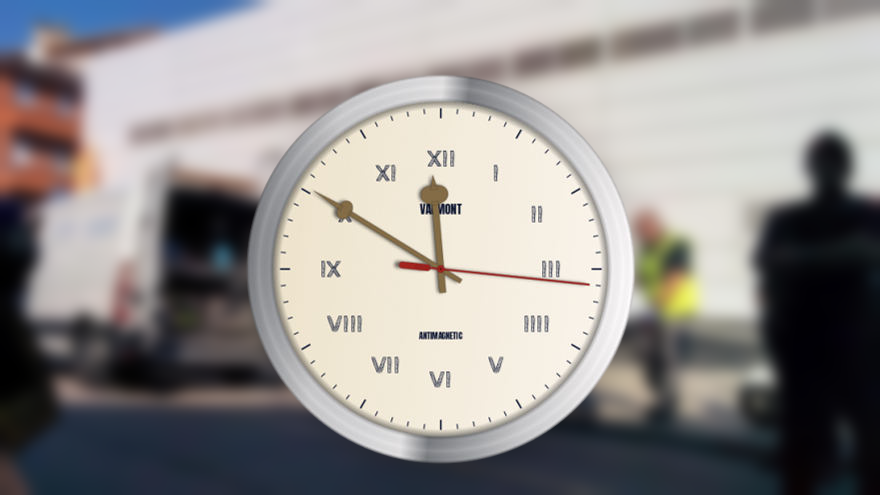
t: h=11 m=50 s=16
